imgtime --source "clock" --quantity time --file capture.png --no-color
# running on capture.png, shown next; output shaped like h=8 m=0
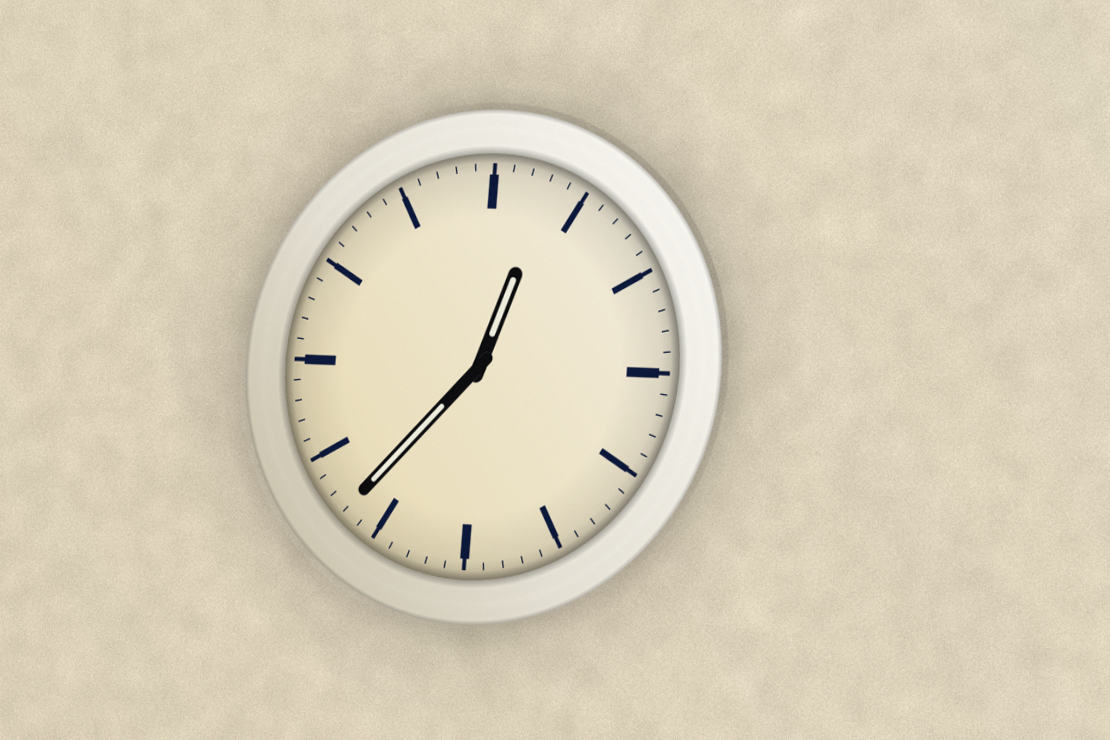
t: h=12 m=37
